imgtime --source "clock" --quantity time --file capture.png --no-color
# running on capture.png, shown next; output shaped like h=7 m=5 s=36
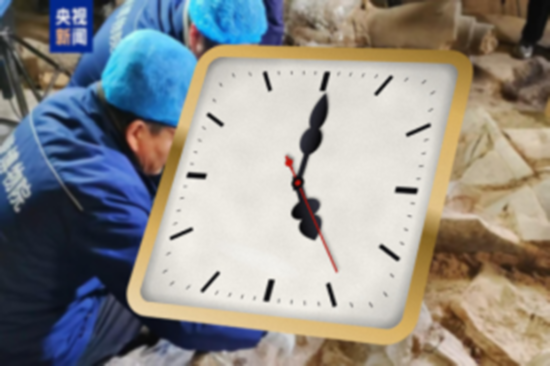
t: h=5 m=0 s=24
